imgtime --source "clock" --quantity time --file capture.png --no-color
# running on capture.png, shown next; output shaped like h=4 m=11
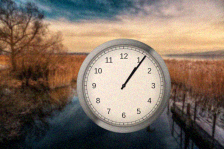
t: h=1 m=6
